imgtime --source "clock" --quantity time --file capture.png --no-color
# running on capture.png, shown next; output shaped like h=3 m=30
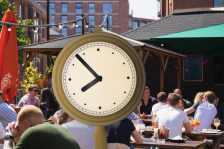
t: h=7 m=53
